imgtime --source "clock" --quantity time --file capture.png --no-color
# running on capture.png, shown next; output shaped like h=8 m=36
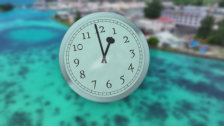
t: h=12 m=59
